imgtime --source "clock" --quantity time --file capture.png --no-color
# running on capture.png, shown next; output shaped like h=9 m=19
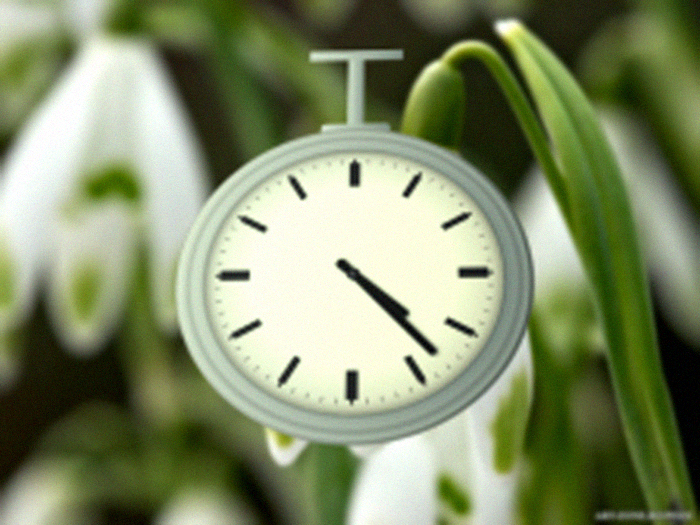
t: h=4 m=23
